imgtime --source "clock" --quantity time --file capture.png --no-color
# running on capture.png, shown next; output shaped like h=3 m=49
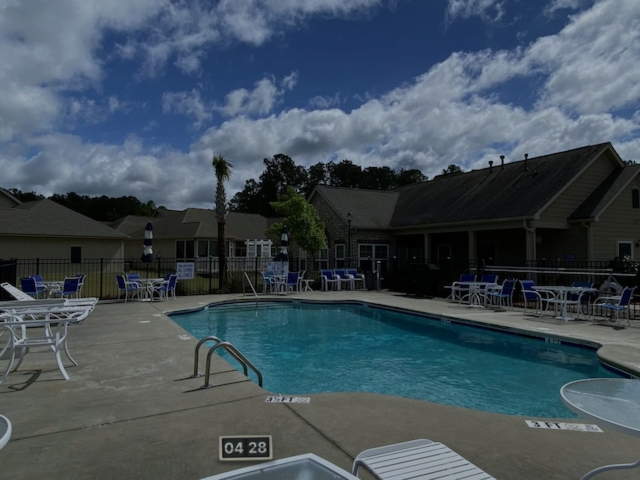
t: h=4 m=28
